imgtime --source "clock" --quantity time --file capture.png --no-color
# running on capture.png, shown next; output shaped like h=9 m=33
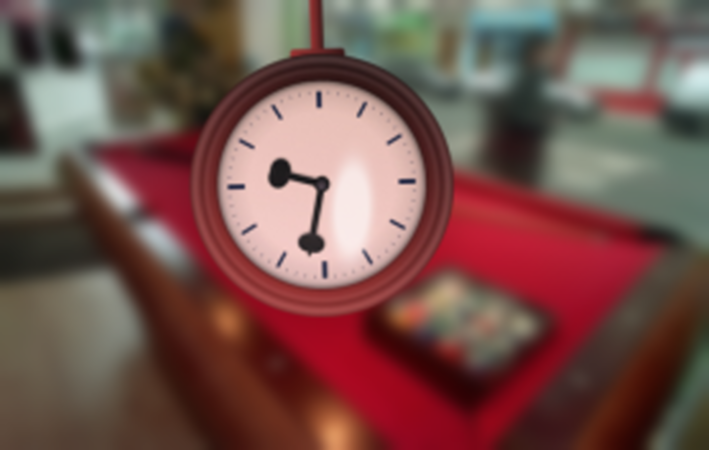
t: h=9 m=32
